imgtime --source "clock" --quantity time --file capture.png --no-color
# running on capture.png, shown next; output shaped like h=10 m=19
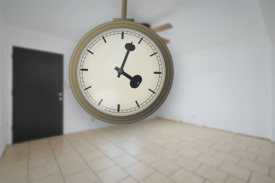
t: h=4 m=3
